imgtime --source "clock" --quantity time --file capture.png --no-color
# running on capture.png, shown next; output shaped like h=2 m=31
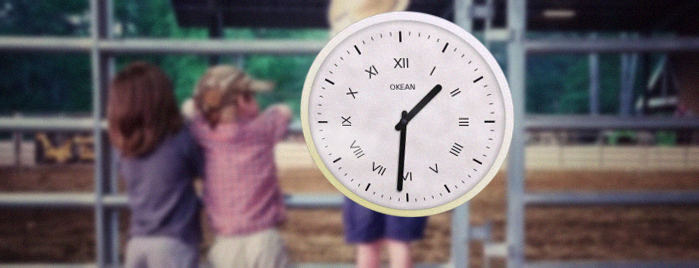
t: h=1 m=31
